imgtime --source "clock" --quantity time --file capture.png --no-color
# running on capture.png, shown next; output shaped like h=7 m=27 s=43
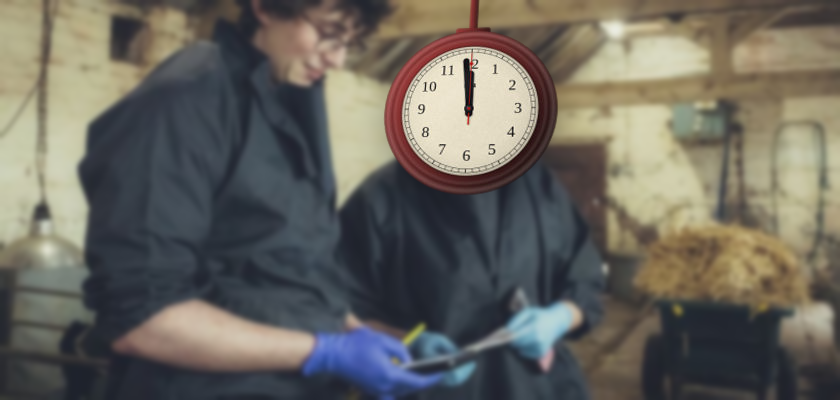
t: h=11 m=59 s=0
